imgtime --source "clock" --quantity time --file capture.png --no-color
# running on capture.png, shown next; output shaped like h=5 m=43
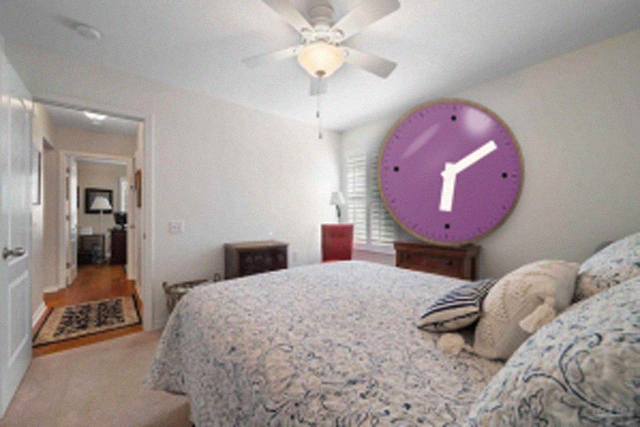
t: h=6 m=9
